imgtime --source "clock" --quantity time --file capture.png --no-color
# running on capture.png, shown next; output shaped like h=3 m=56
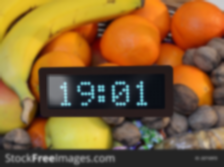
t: h=19 m=1
